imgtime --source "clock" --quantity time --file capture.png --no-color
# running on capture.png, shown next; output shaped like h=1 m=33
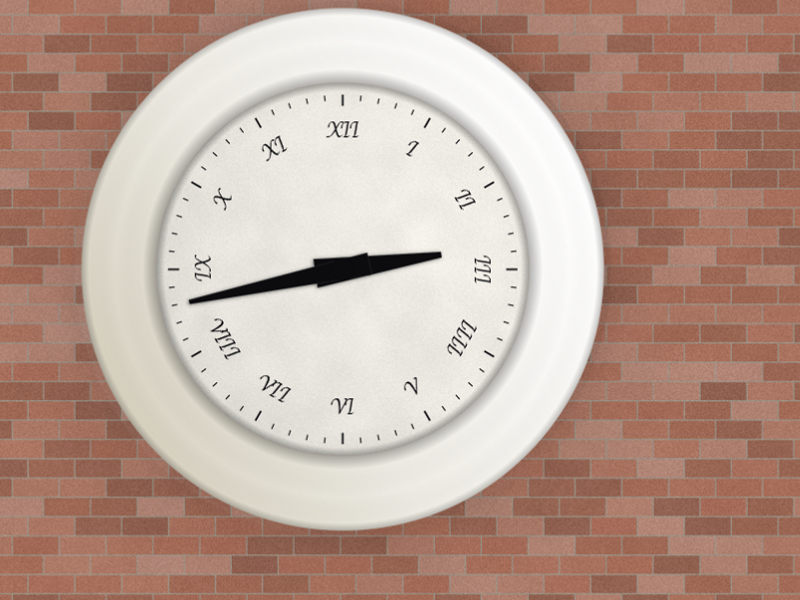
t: h=2 m=43
